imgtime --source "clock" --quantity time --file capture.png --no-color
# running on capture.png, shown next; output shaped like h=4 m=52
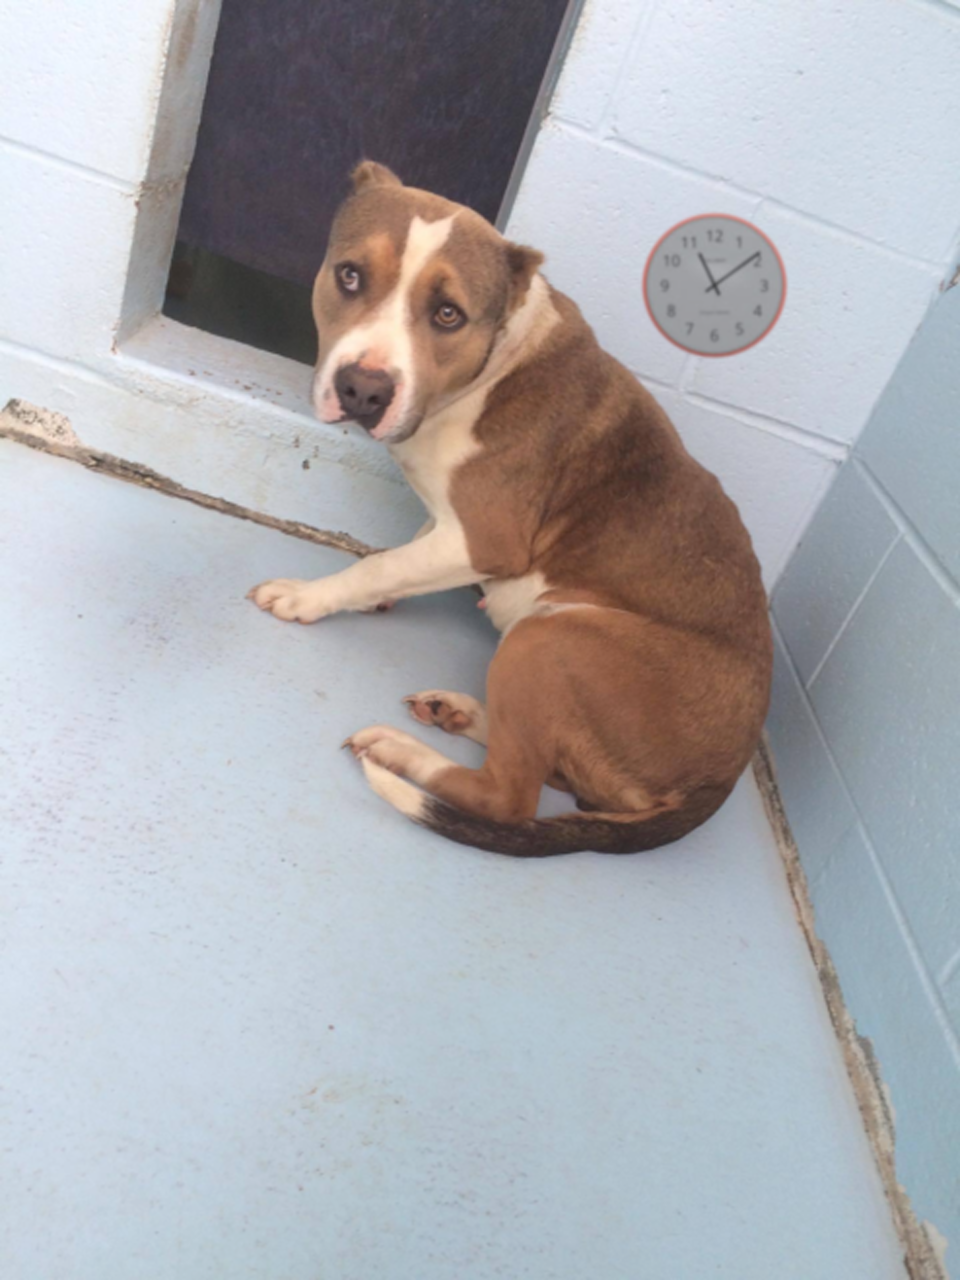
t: h=11 m=9
